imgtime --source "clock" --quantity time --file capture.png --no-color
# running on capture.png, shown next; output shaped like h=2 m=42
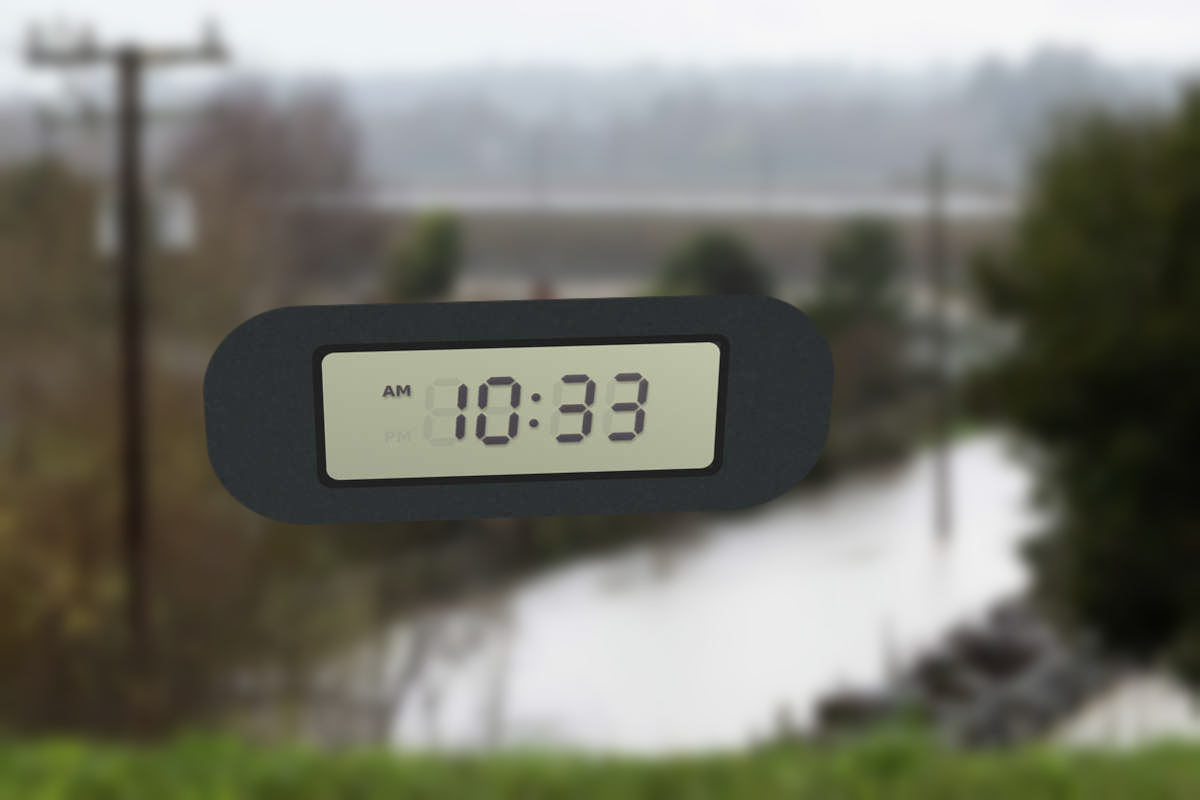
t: h=10 m=33
